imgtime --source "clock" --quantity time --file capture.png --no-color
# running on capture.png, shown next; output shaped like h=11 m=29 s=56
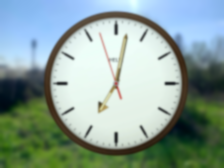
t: h=7 m=1 s=57
